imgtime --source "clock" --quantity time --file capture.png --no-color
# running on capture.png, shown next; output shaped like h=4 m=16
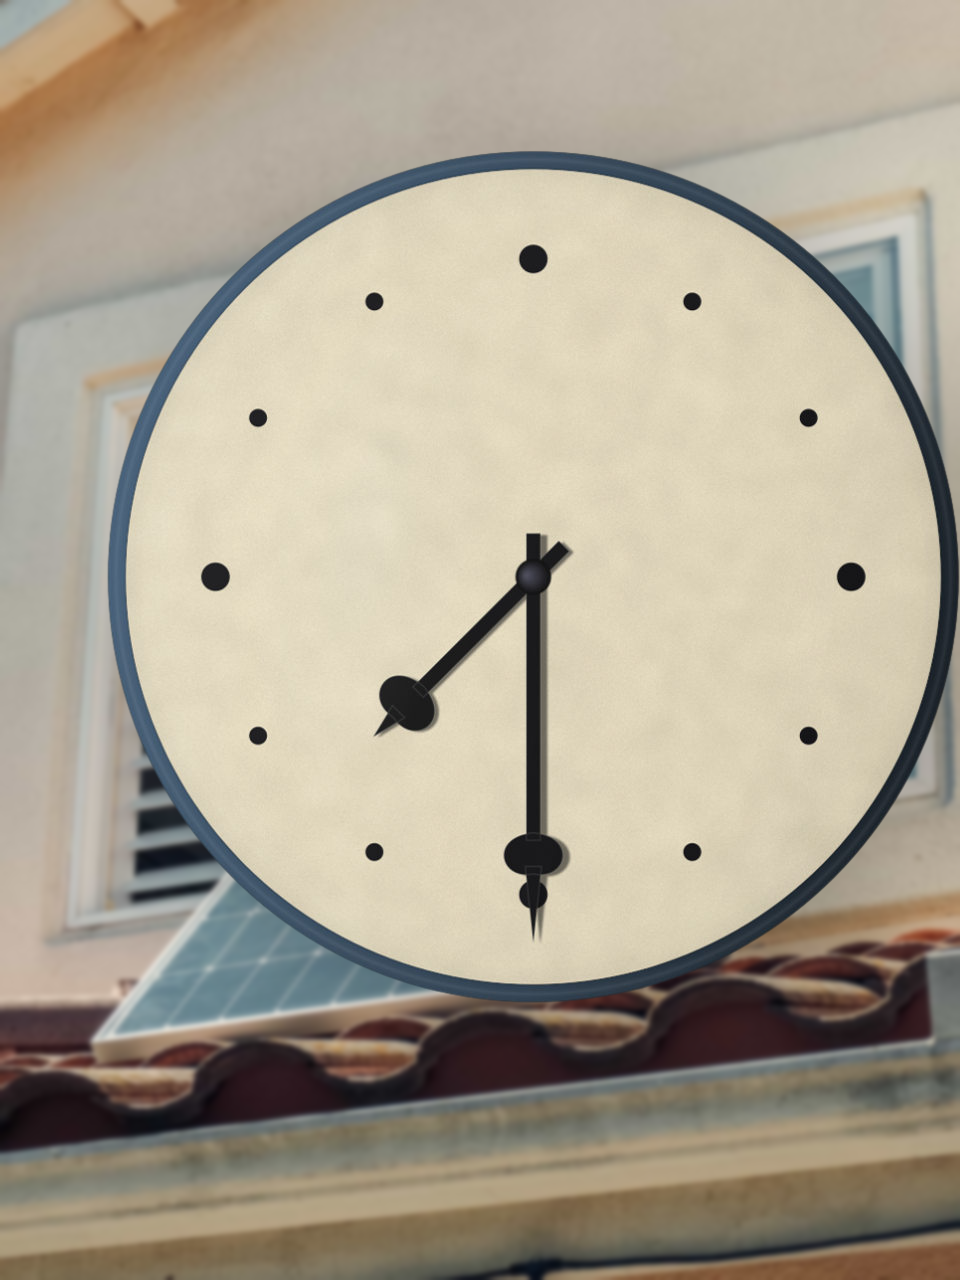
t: h=7 m=30
